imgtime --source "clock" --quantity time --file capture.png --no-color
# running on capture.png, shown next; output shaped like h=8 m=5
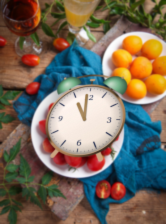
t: h=10 m=59
